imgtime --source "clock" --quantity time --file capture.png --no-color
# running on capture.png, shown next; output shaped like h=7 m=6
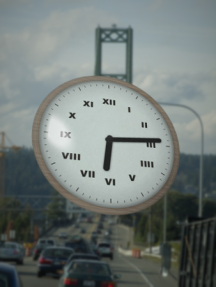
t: h=6 m=14
